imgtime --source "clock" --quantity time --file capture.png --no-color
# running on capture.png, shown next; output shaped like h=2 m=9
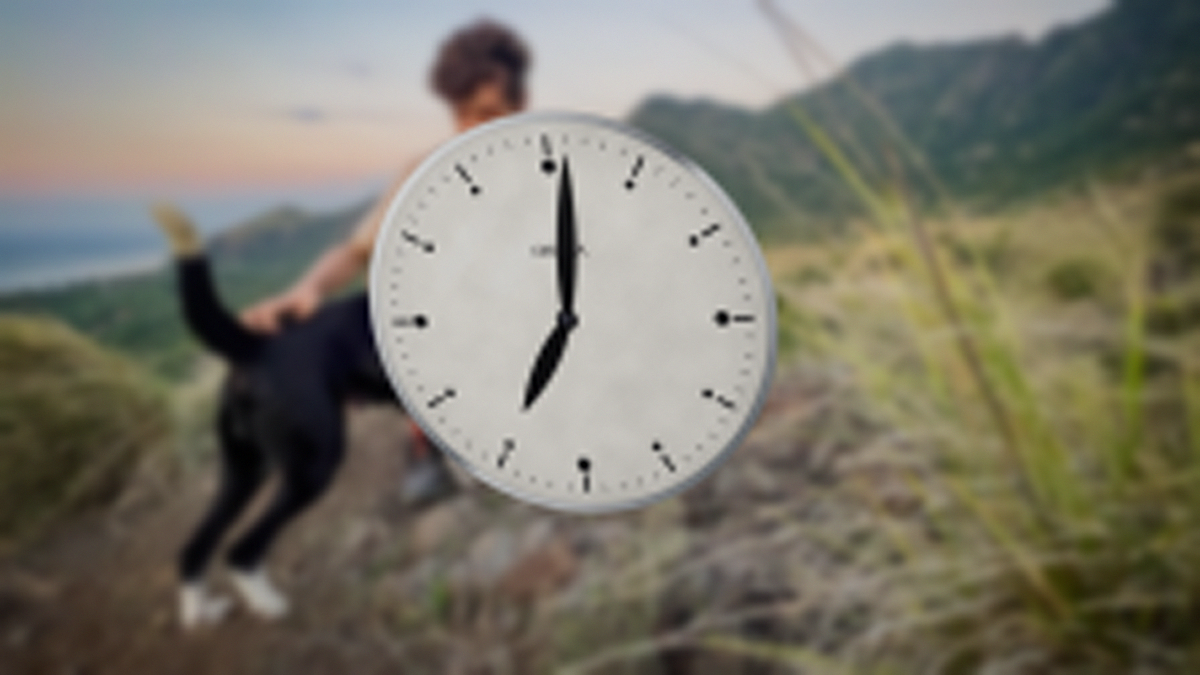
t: h=7 m=1
